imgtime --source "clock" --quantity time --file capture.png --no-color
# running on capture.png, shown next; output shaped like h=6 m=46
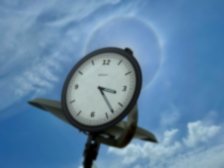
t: h=3 m=23
